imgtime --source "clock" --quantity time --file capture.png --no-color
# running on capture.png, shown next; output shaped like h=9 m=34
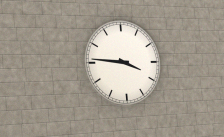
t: h=3 m=46
